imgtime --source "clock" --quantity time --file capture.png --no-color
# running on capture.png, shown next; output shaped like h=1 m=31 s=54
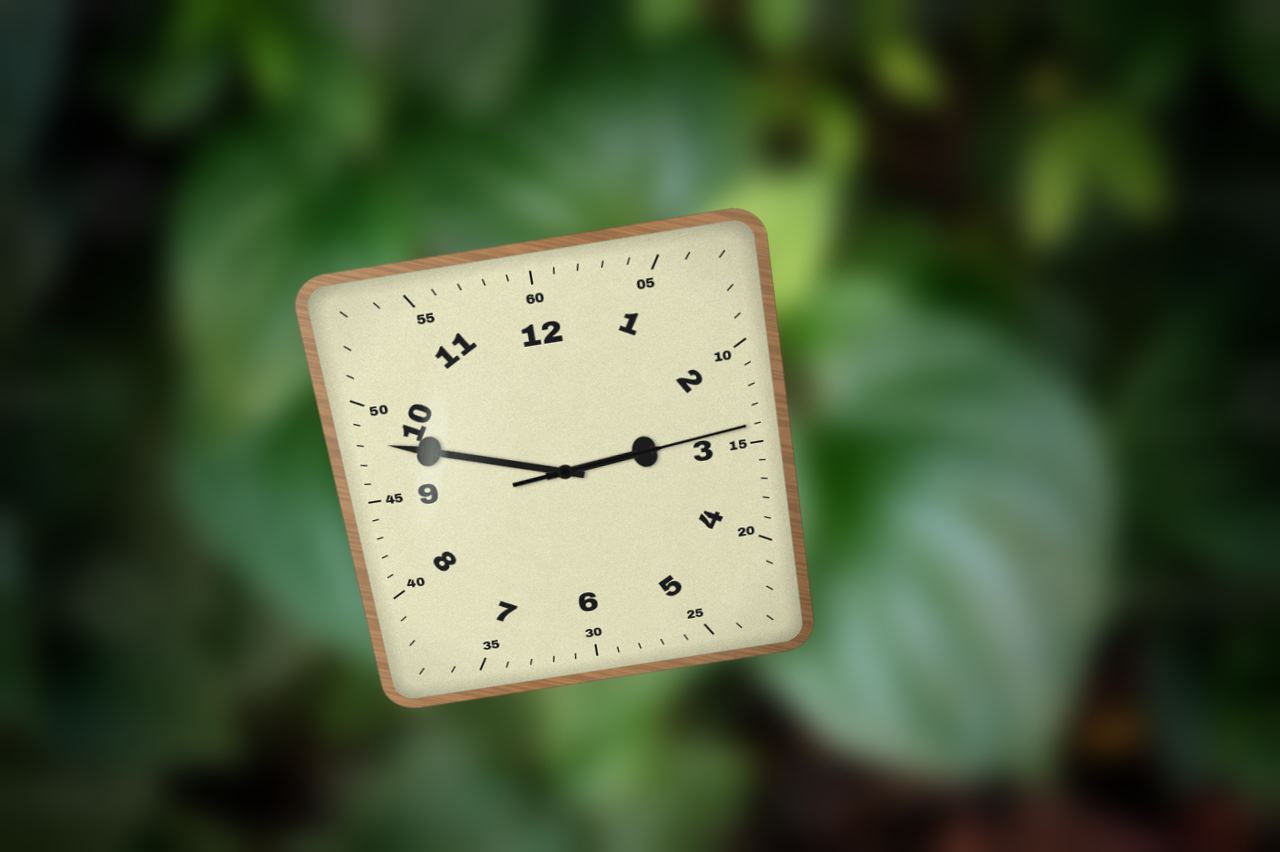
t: h=2 m=48 s=14
